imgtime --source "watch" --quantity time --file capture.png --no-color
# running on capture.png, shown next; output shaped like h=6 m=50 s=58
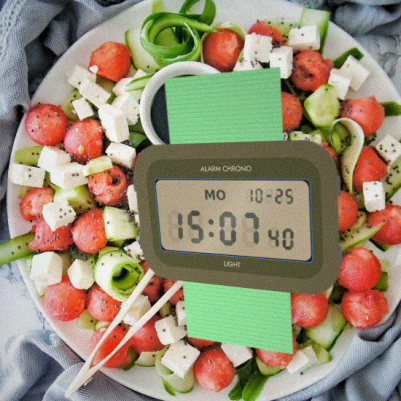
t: h=15 m=7 s=40
